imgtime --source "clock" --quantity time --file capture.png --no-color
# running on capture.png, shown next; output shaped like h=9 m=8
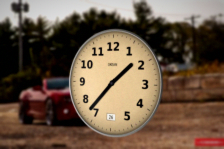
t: h=1 m=37
